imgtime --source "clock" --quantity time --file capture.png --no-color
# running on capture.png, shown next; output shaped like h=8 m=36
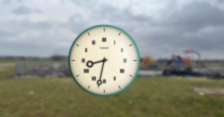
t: h=8 m=32
